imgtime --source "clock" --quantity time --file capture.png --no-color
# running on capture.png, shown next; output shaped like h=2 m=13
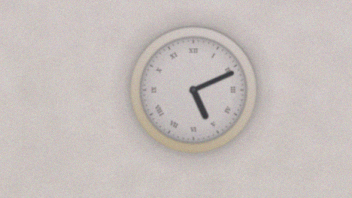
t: h=5 m=11
